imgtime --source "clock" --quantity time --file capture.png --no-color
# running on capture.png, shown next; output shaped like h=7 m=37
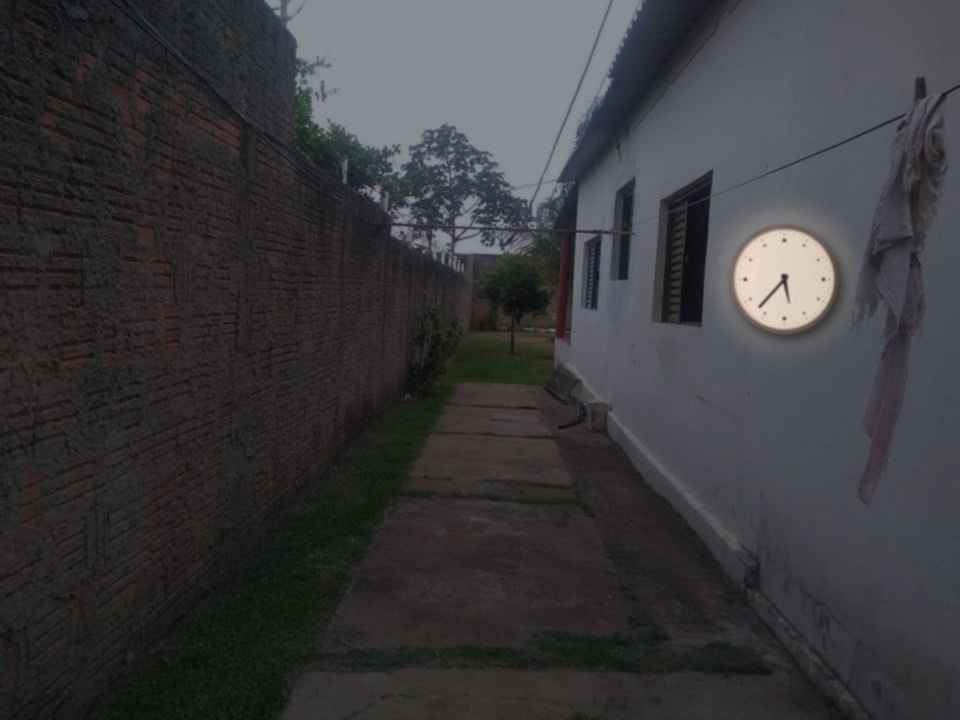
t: h=5 m=37
